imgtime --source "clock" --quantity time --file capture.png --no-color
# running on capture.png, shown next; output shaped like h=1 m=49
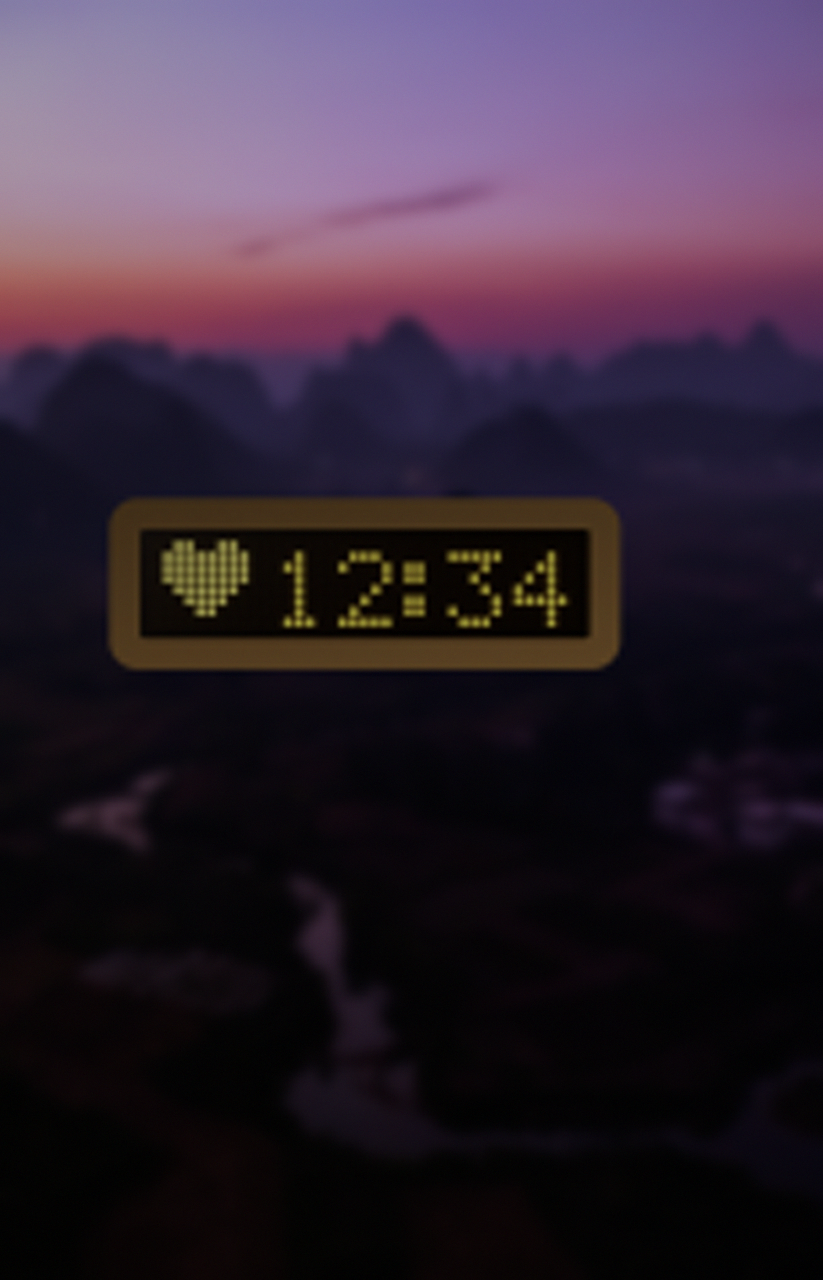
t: h=12 m=34
